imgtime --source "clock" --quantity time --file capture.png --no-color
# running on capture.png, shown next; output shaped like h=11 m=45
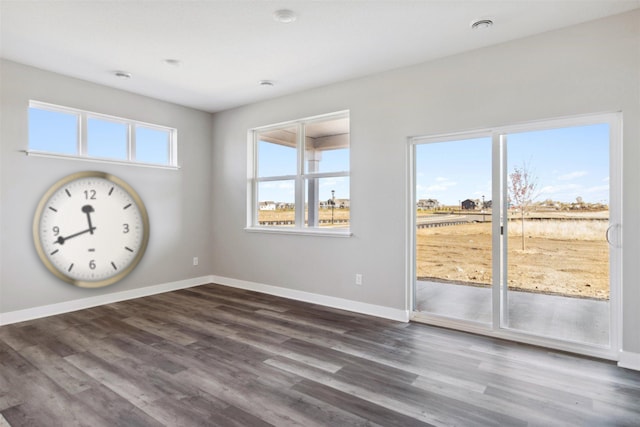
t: h=11 m=42
